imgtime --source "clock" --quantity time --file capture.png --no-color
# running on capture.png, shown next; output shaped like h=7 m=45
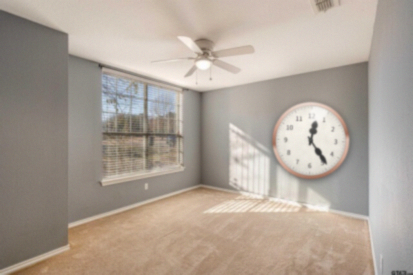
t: h=12 m=24
